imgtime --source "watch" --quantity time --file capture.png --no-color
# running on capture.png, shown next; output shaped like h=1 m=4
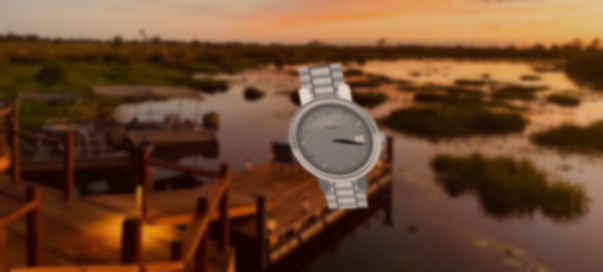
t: h=3 m=17
